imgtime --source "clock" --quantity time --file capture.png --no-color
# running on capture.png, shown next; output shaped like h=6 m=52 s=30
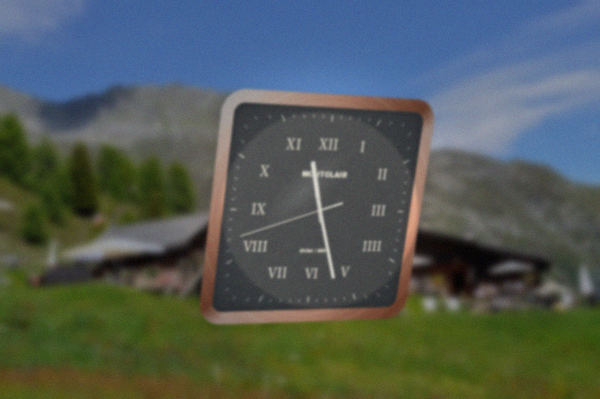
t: h=11 m=26 s=42
